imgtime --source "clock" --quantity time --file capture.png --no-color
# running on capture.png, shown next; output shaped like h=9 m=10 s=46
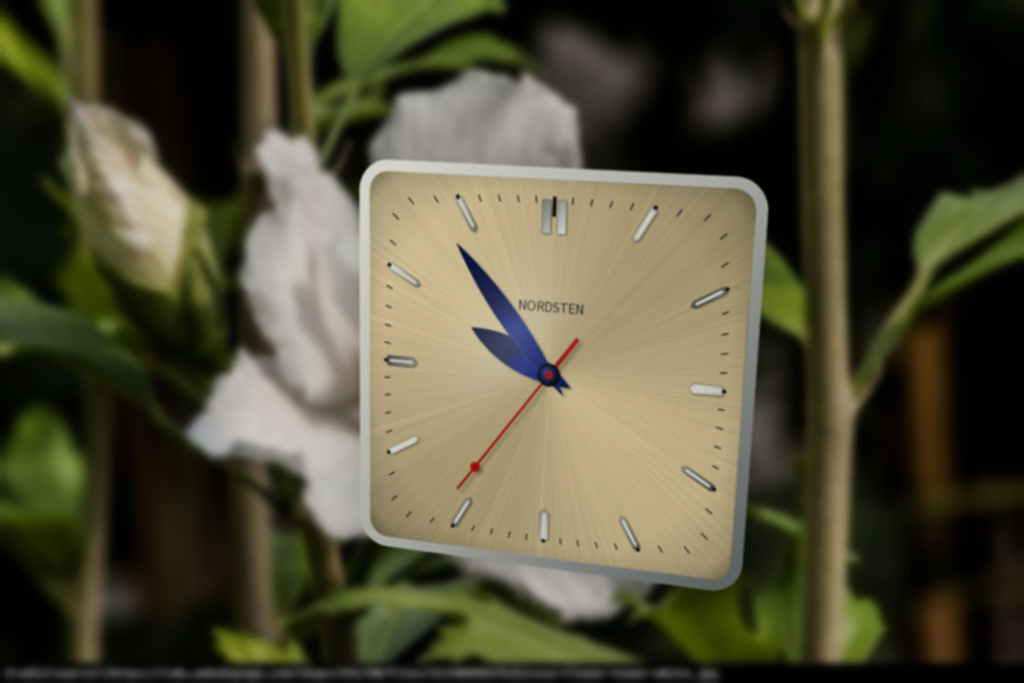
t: h=9 m=53 s=36
